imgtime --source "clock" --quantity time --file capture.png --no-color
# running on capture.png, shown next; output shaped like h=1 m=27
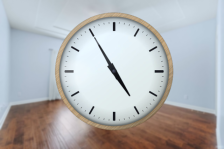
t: h=4 m=55
